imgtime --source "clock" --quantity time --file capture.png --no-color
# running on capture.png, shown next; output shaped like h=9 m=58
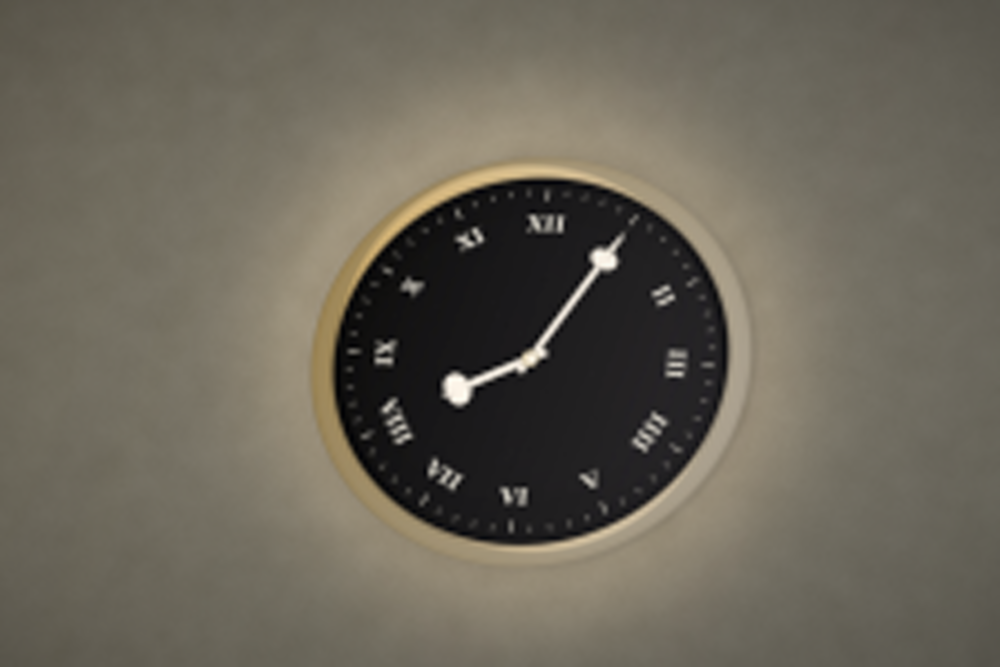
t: h=8 m=5
